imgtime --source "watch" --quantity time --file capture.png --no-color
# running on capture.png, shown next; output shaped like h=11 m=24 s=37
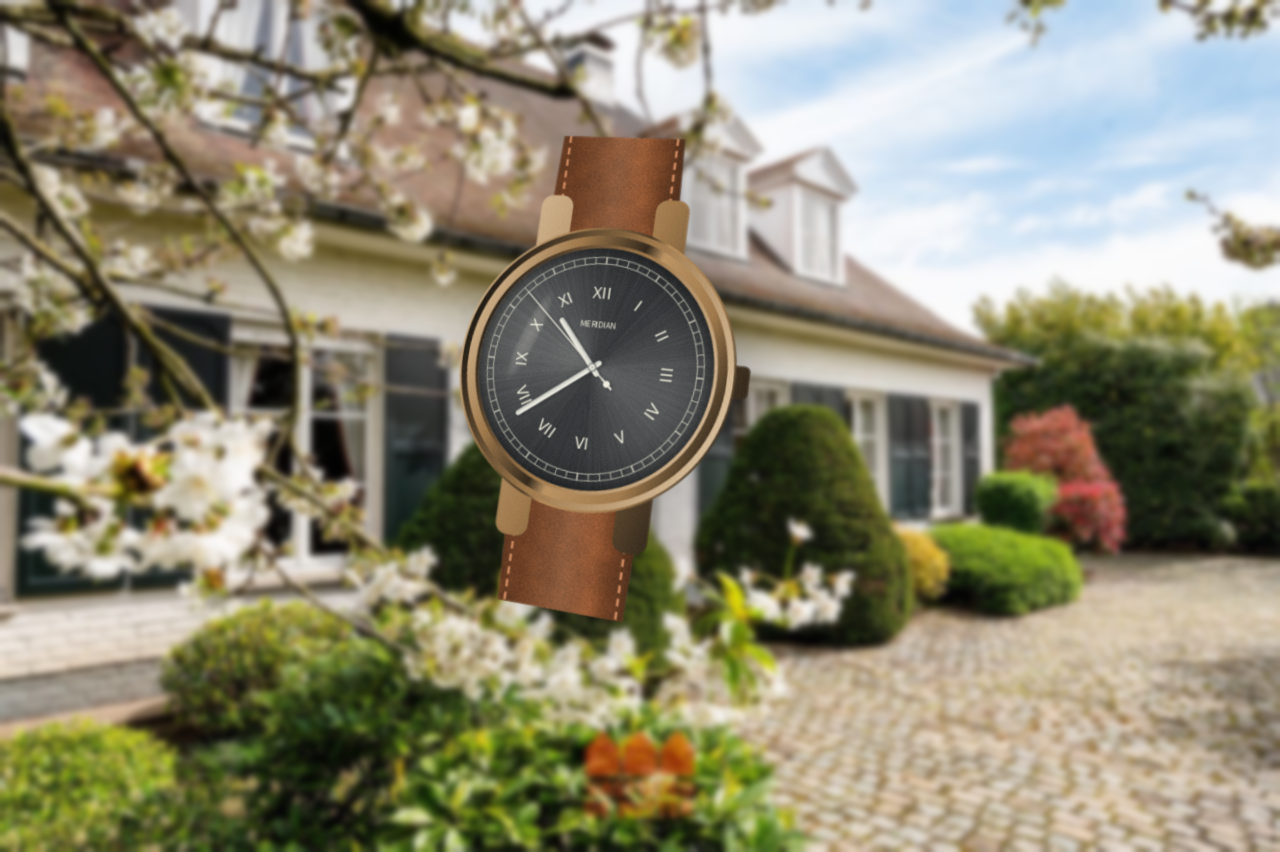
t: h=10 m=38 s=52
